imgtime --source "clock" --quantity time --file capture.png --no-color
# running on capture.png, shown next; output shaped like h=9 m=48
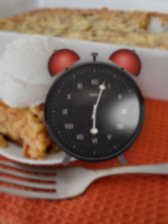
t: h=6 m=3
